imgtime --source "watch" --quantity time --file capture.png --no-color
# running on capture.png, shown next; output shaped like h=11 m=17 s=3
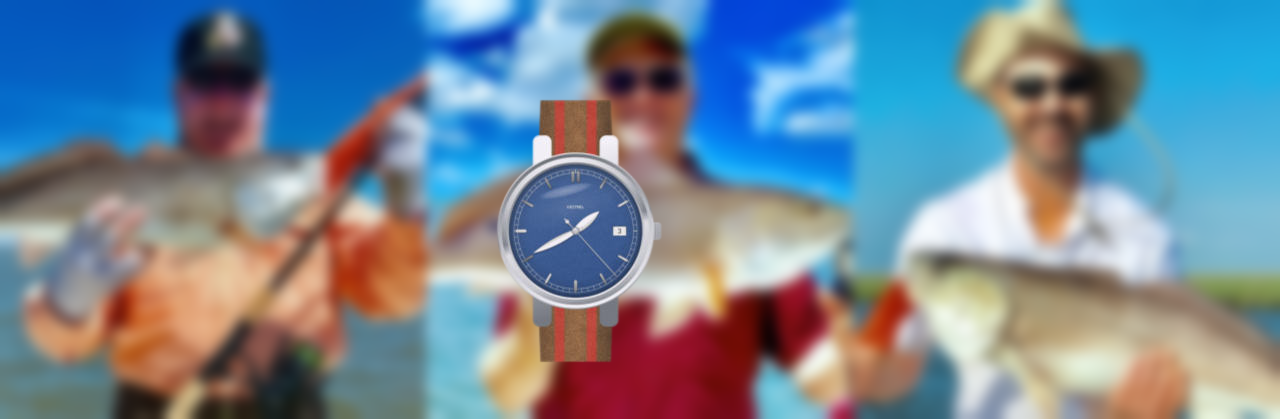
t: h=1 m=40 s=23
